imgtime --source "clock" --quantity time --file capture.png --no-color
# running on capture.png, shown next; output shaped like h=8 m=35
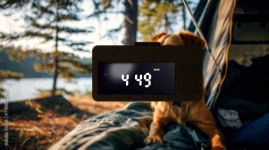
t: h=4 m=49
